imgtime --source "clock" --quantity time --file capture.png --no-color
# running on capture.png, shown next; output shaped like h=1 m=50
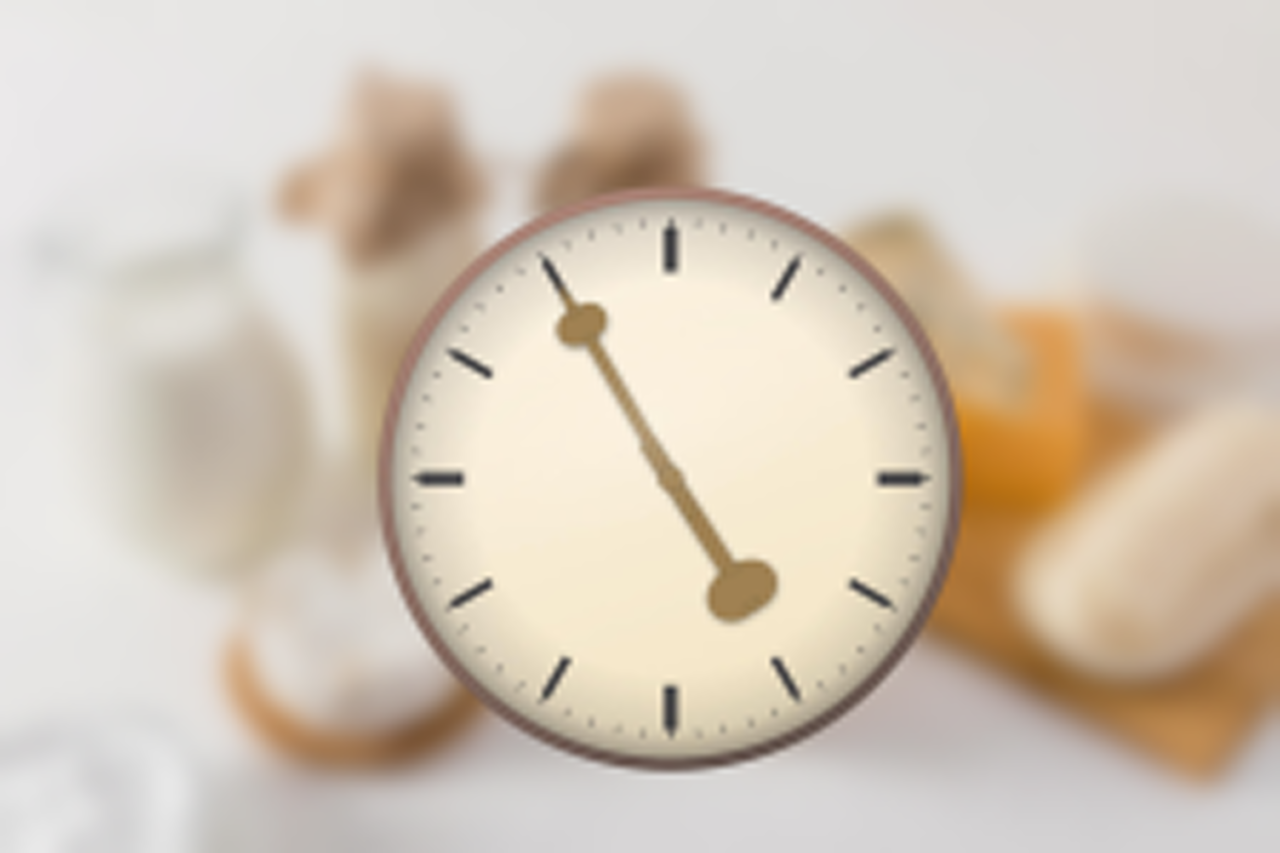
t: h=4 m=55
